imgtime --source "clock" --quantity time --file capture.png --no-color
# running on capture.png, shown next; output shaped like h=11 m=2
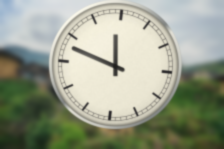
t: h=11 m=48
